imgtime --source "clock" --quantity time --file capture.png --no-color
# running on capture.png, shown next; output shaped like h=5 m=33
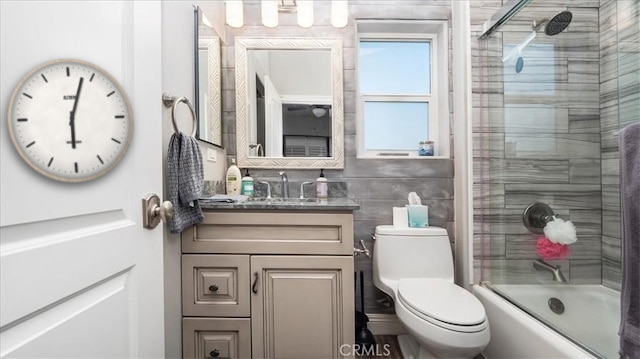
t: h=6 m=3
